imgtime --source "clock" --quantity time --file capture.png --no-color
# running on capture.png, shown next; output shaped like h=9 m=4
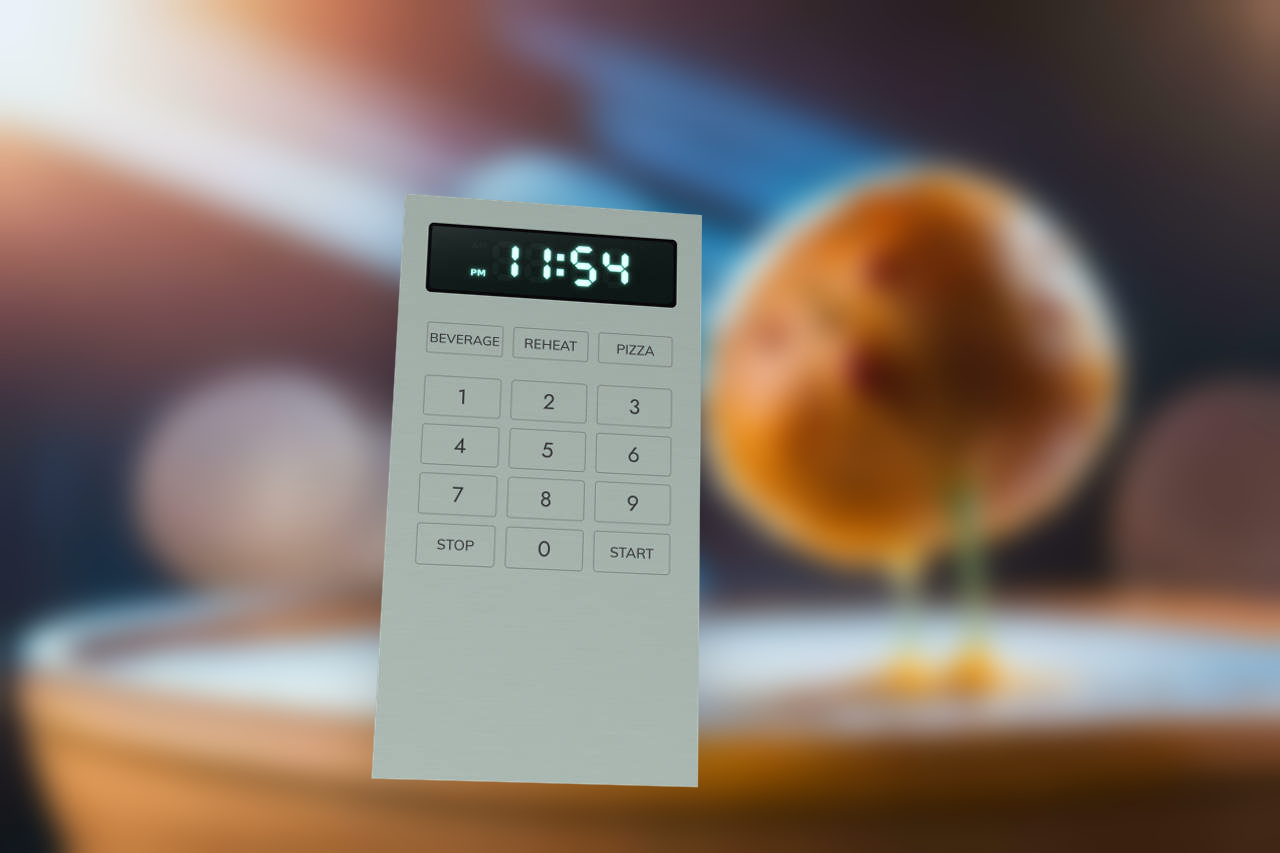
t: h=11 m=54
